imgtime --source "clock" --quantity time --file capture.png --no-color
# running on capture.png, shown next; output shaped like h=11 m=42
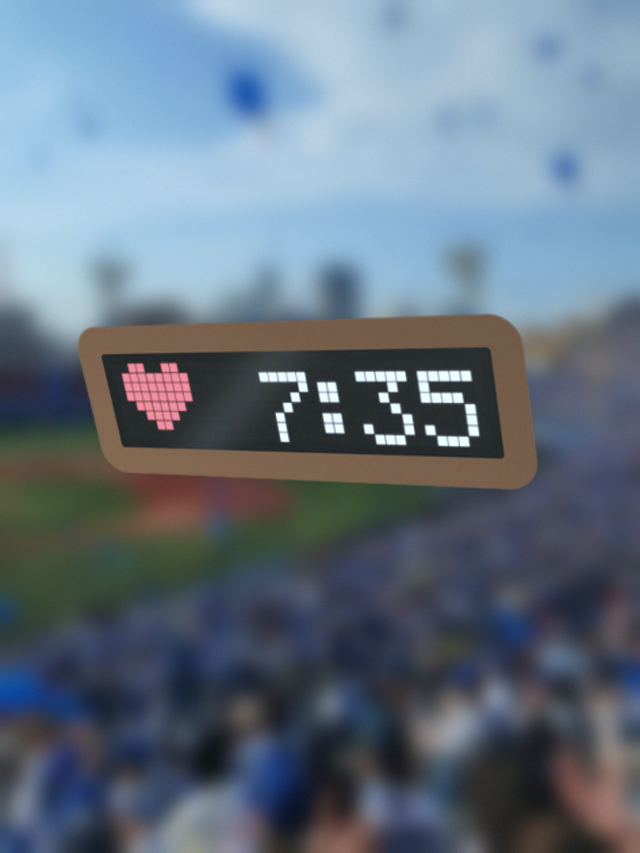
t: h=7 m=35
